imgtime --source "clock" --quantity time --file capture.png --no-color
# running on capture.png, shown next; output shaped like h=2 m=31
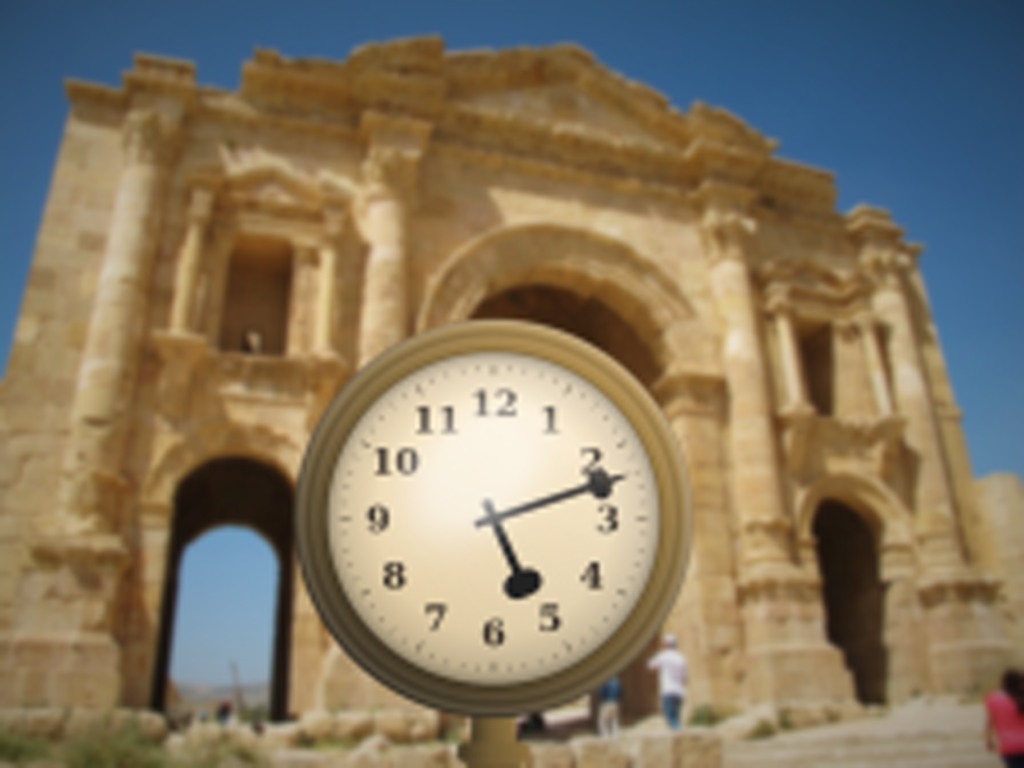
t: h=5 m=12
